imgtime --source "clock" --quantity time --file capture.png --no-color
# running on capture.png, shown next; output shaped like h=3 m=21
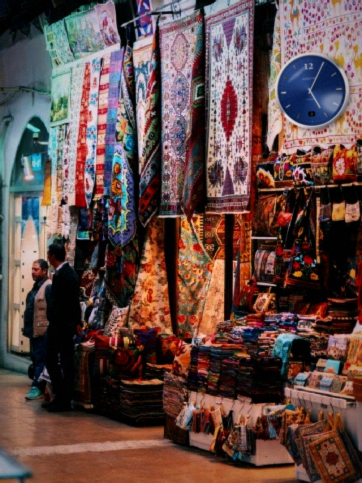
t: h=5 m=5
